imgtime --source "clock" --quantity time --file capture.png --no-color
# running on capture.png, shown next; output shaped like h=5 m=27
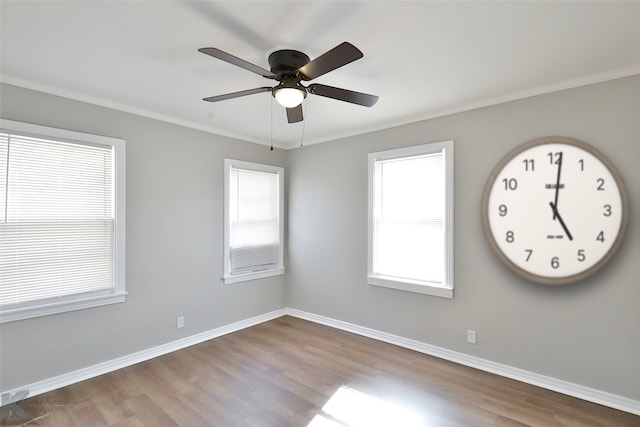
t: h=5 m=1
